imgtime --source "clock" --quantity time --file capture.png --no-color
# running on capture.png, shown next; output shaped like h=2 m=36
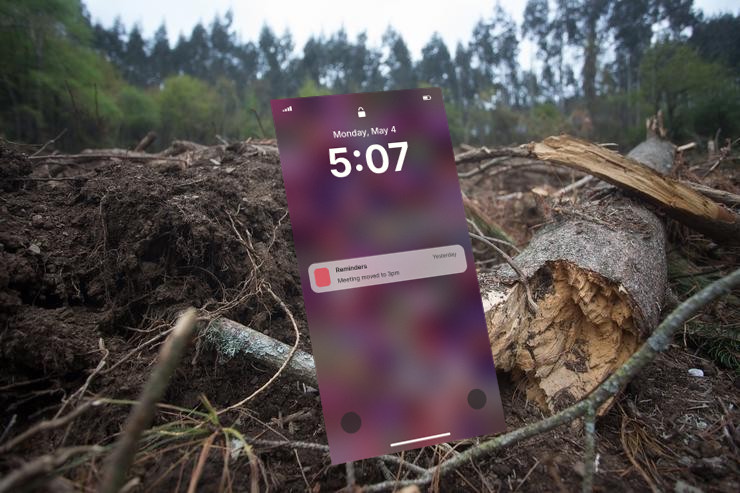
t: h=5 m=7
